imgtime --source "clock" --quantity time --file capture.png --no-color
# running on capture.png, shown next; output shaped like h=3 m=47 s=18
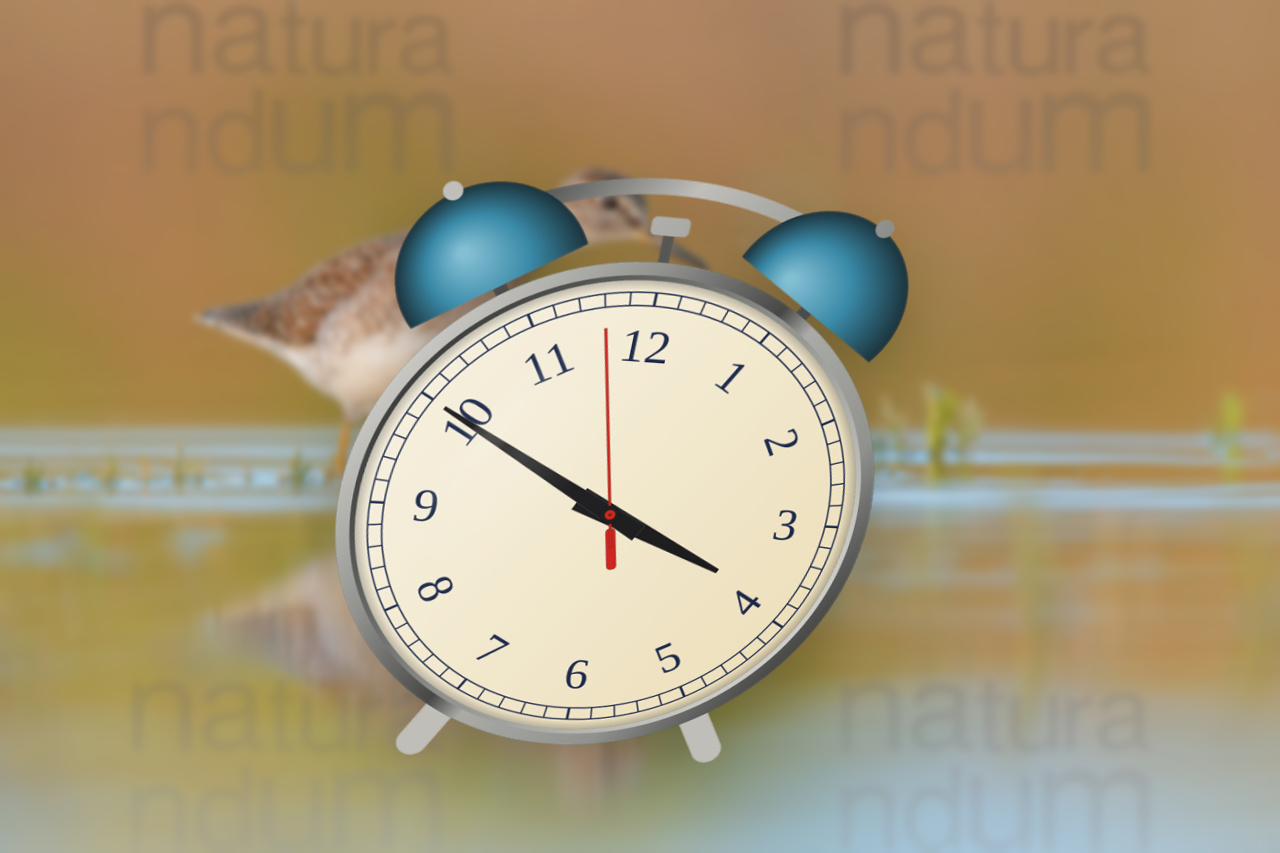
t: h=3 m=49 s=58
